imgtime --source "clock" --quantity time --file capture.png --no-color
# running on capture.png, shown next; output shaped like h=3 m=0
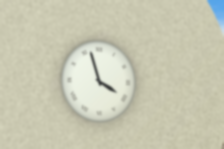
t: h=3 m=57
